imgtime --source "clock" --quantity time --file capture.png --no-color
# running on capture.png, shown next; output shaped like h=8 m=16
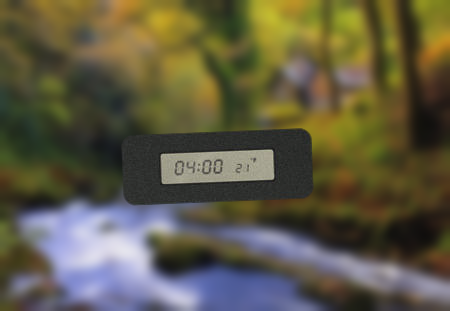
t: h=4 m=0
